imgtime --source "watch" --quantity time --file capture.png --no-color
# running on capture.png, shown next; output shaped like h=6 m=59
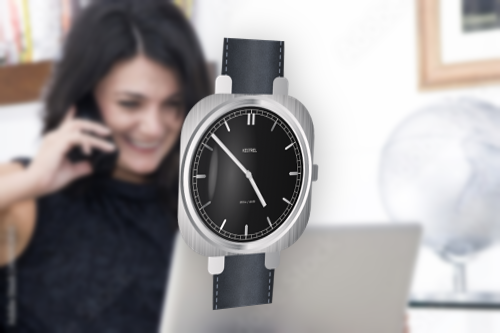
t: h=4 m=52
